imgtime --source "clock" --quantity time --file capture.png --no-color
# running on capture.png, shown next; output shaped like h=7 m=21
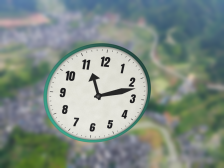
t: h=11 m=12
